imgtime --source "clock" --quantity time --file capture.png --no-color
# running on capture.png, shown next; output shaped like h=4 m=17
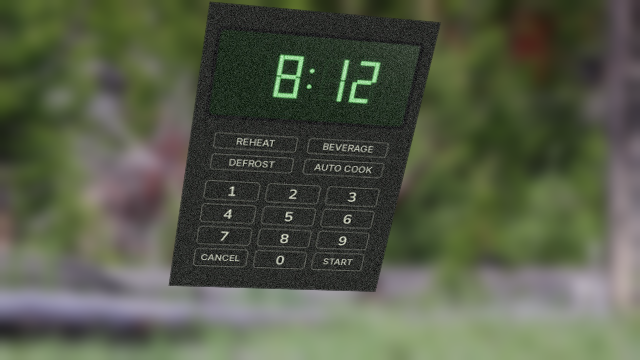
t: h=8 m=12
